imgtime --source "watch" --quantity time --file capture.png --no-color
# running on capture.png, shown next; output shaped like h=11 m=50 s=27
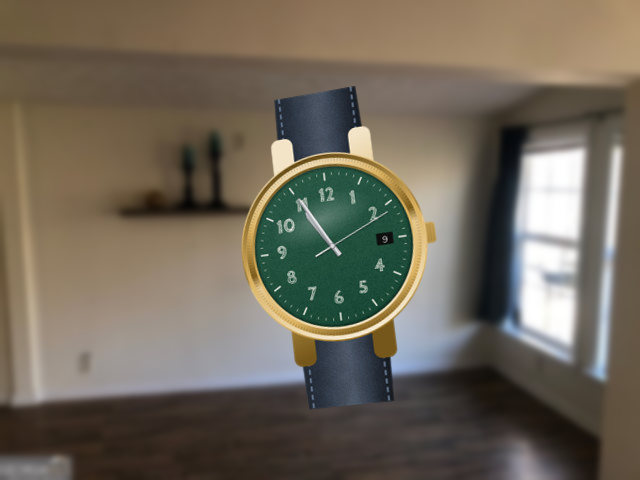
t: h=10 m=55 s=11
